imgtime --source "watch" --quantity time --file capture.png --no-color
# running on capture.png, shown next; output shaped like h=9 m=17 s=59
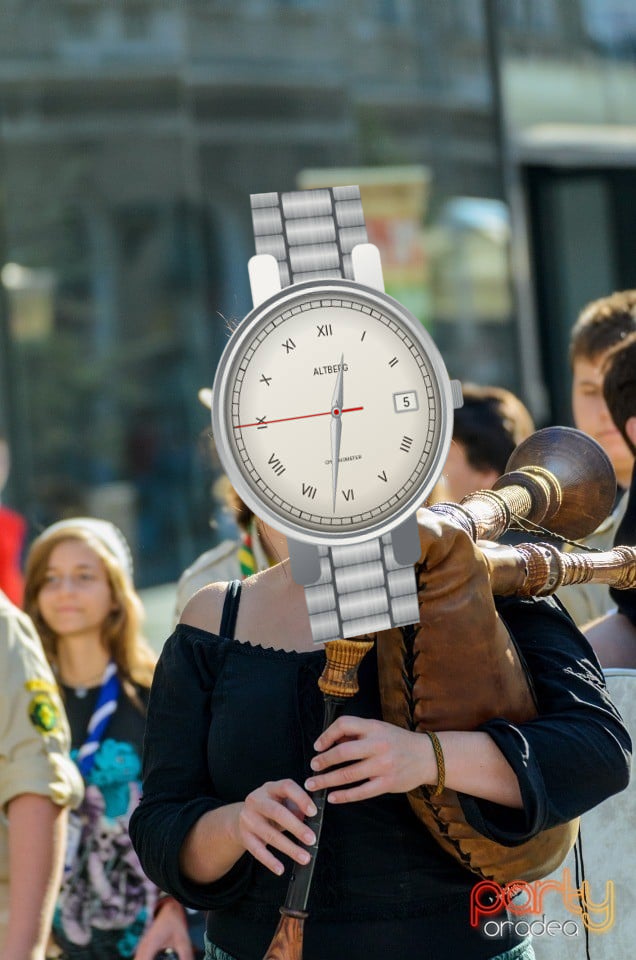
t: h=12 m=31 s=45
